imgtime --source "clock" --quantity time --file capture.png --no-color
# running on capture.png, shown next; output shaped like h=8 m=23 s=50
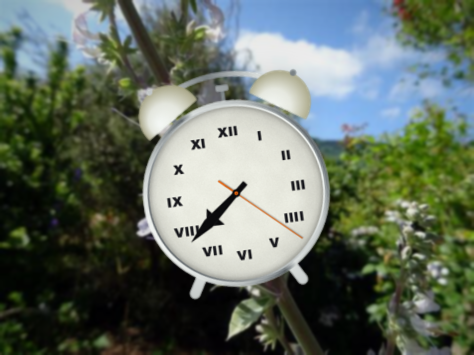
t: h=7 m=38 s=22
